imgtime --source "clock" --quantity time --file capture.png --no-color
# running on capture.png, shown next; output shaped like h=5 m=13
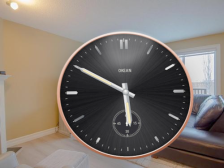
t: h=5 m=50
